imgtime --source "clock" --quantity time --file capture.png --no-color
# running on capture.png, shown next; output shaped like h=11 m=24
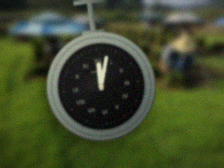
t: h=12 m=3
